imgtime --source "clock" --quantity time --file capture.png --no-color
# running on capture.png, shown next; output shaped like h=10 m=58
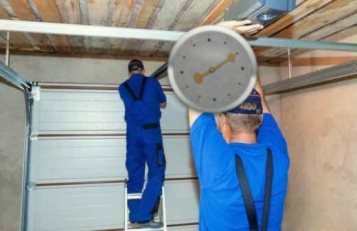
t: h=8 m=10
